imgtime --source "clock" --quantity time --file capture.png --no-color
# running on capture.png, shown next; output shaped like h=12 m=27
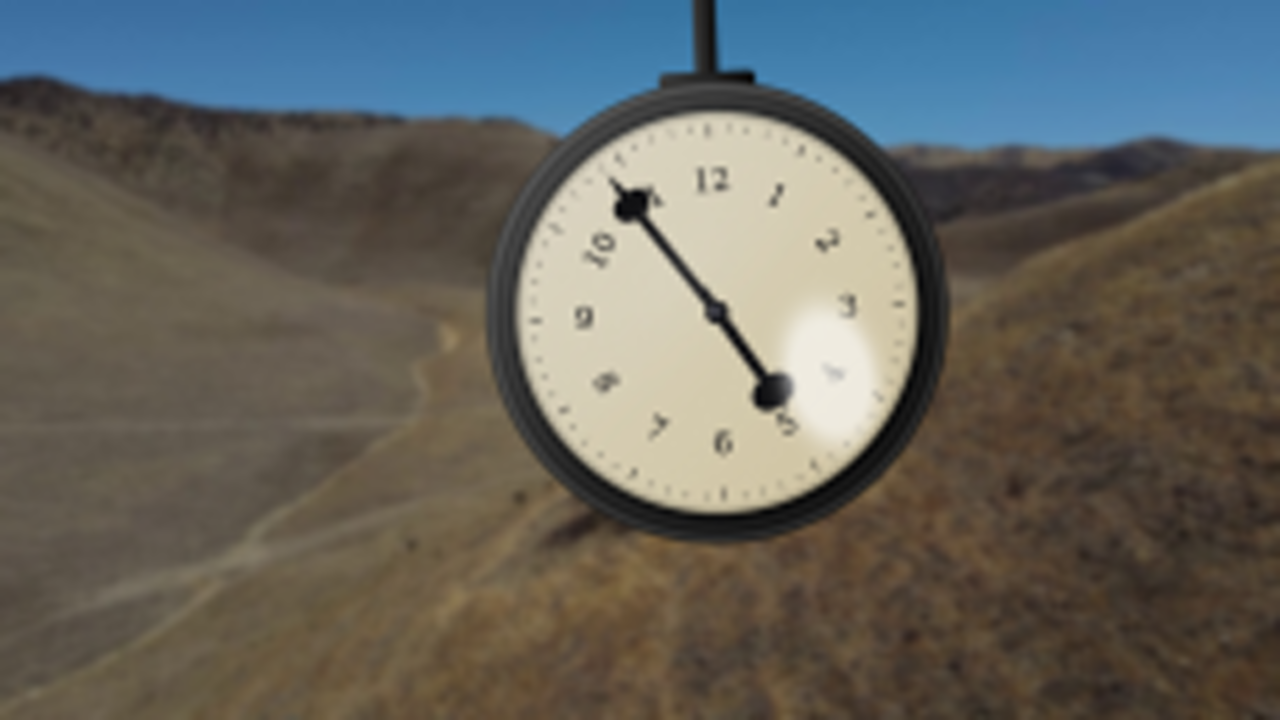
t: h=4 m=54
